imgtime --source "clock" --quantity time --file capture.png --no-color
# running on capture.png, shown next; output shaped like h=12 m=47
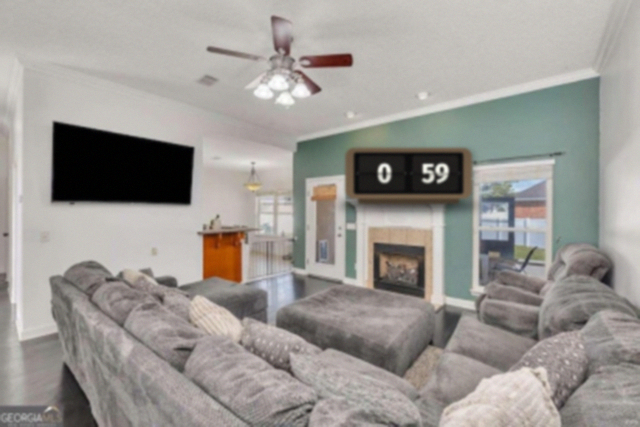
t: h=0 m=59
